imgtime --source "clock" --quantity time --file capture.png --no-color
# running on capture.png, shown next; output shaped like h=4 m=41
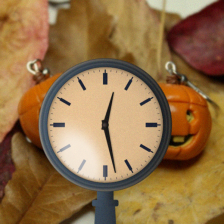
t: h=12 m=28
